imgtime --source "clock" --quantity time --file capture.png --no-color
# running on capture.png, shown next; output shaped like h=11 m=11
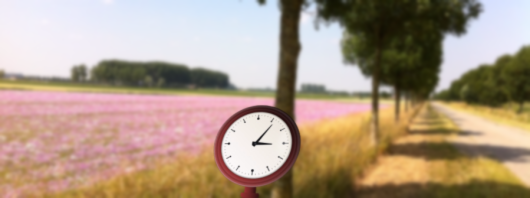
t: h=3 m=6
